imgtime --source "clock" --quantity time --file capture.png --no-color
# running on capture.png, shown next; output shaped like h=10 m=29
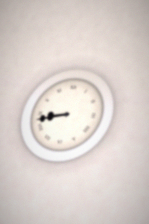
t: h=8 m=43
